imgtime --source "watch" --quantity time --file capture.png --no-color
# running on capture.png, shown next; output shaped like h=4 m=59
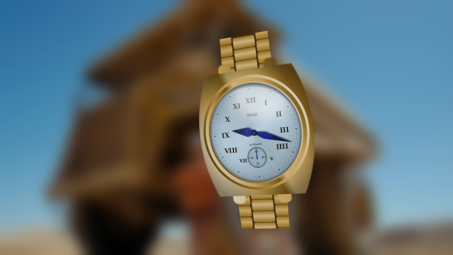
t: h=9 m=18
